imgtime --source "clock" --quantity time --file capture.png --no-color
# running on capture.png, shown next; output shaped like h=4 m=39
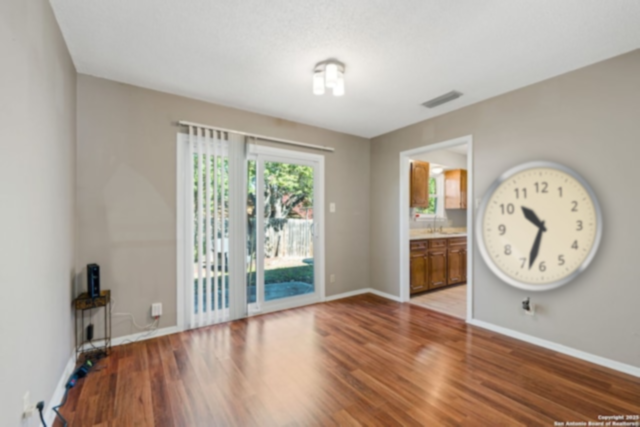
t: h=10 m=33
